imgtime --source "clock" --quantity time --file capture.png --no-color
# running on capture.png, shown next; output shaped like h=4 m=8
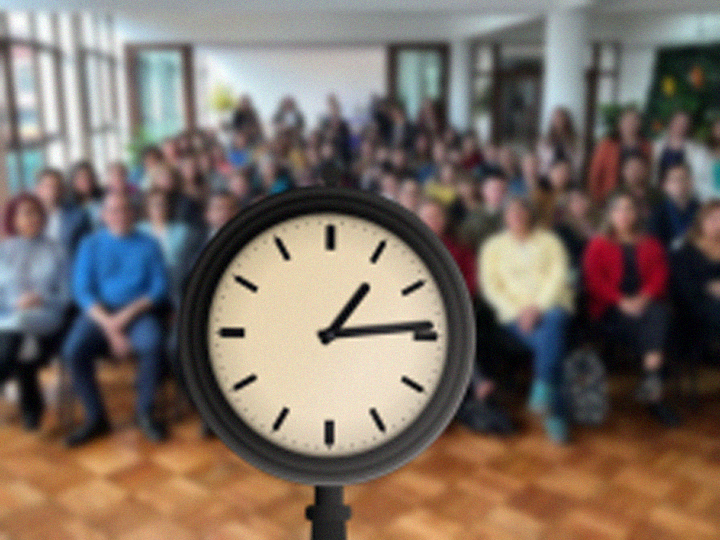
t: h=1 m=14
